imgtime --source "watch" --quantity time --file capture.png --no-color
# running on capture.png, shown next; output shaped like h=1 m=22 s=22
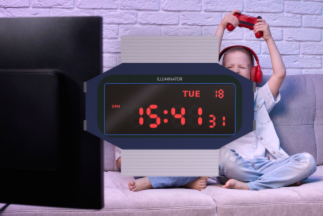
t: h=15 m=41 s=31
